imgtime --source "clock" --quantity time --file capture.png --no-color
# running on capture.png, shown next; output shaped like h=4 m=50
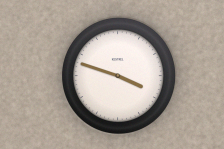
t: h=3 m=48
